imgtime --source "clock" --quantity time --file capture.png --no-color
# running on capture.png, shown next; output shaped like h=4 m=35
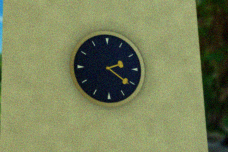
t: h=2 m=21
